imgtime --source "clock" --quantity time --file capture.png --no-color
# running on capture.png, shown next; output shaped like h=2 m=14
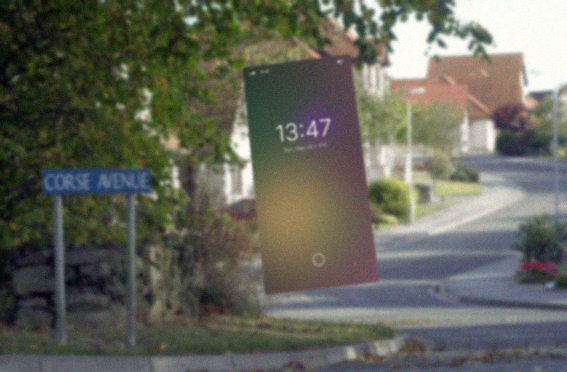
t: h=13 m=47
